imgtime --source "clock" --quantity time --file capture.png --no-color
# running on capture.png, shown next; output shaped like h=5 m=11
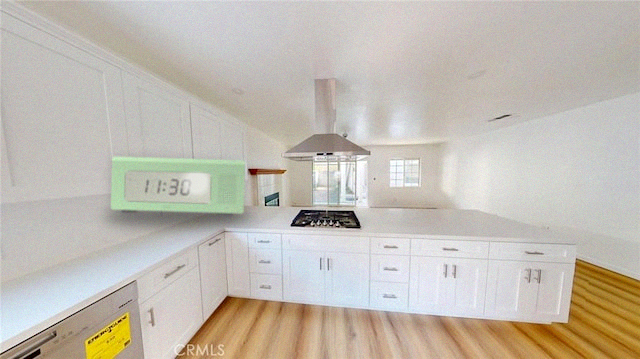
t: h=11 m=30
